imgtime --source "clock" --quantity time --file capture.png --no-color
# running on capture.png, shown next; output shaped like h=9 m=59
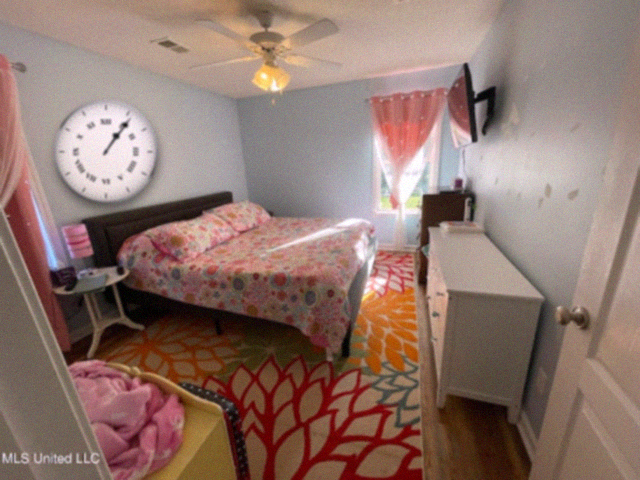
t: h=1 m=6
